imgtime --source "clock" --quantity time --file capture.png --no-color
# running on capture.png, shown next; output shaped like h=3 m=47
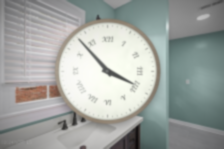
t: h=3 m=53
